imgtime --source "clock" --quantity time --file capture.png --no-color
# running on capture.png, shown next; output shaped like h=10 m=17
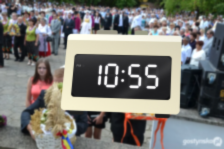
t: h=10 m=55
